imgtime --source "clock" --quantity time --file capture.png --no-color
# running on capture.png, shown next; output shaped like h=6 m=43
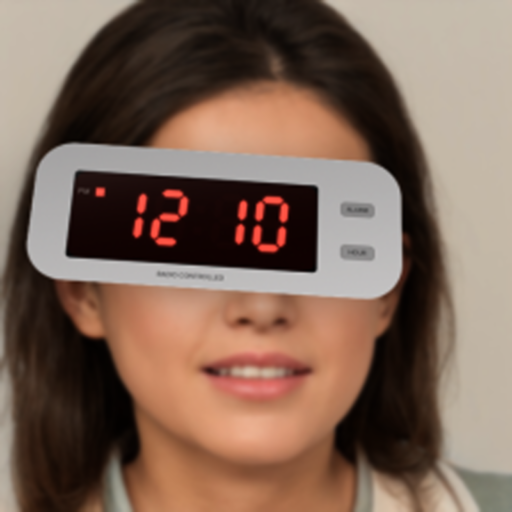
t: h=12 m=10
